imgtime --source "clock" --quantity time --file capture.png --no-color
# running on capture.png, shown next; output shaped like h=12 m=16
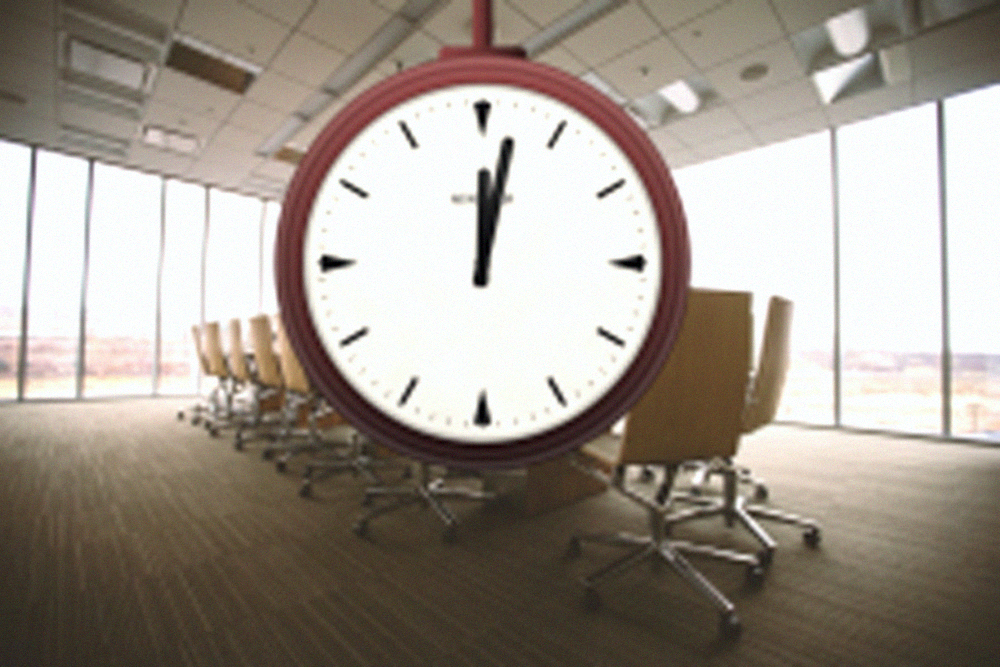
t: h=12 m=2
